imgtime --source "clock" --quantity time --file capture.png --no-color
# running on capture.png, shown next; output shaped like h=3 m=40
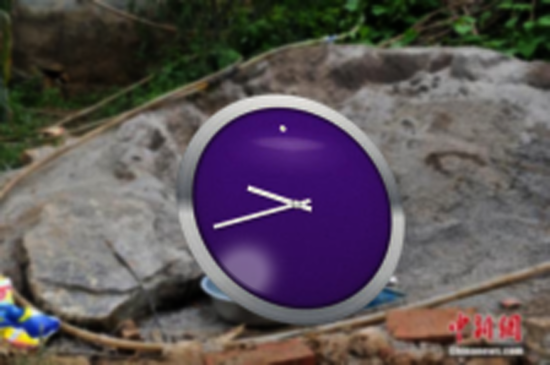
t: h=9 m=43
